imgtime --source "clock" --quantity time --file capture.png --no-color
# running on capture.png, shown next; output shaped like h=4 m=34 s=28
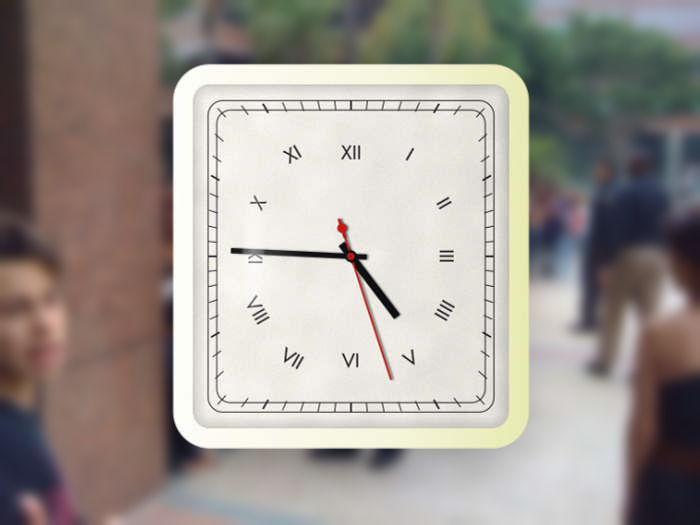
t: h=4 m=45 s=27
